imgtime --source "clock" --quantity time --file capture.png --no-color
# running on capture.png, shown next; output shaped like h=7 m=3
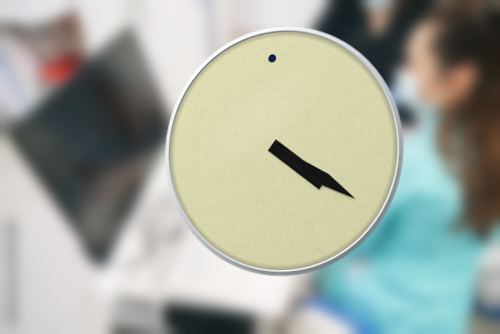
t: h=4 m=21
